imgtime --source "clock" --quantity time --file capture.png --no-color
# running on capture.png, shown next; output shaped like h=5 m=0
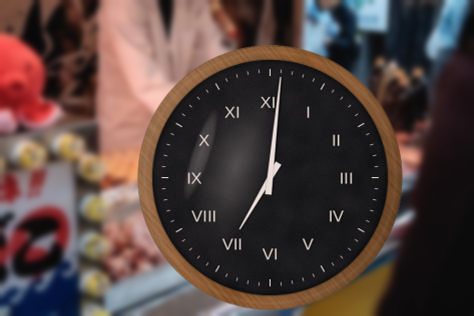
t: h=7 m=1
